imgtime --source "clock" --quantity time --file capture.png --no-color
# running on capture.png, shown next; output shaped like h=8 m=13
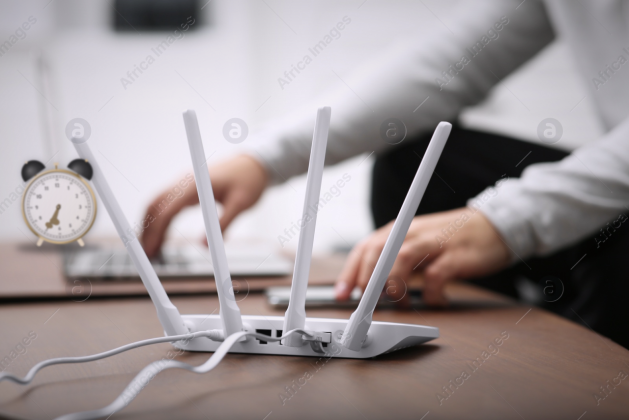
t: h=6 m=35
